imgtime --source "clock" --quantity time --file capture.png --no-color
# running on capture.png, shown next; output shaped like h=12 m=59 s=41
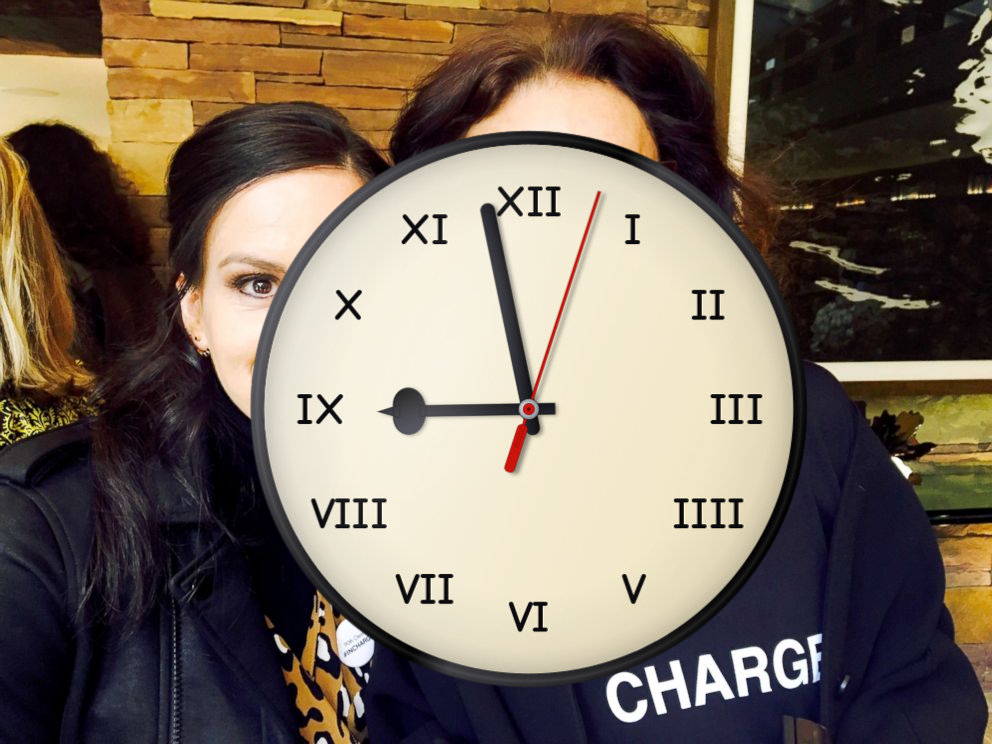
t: h=8 m=58 s=3
